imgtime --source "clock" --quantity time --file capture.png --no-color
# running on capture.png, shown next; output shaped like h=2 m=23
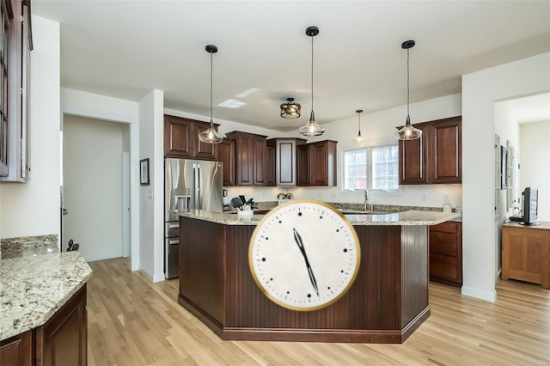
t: h=11 m=28
